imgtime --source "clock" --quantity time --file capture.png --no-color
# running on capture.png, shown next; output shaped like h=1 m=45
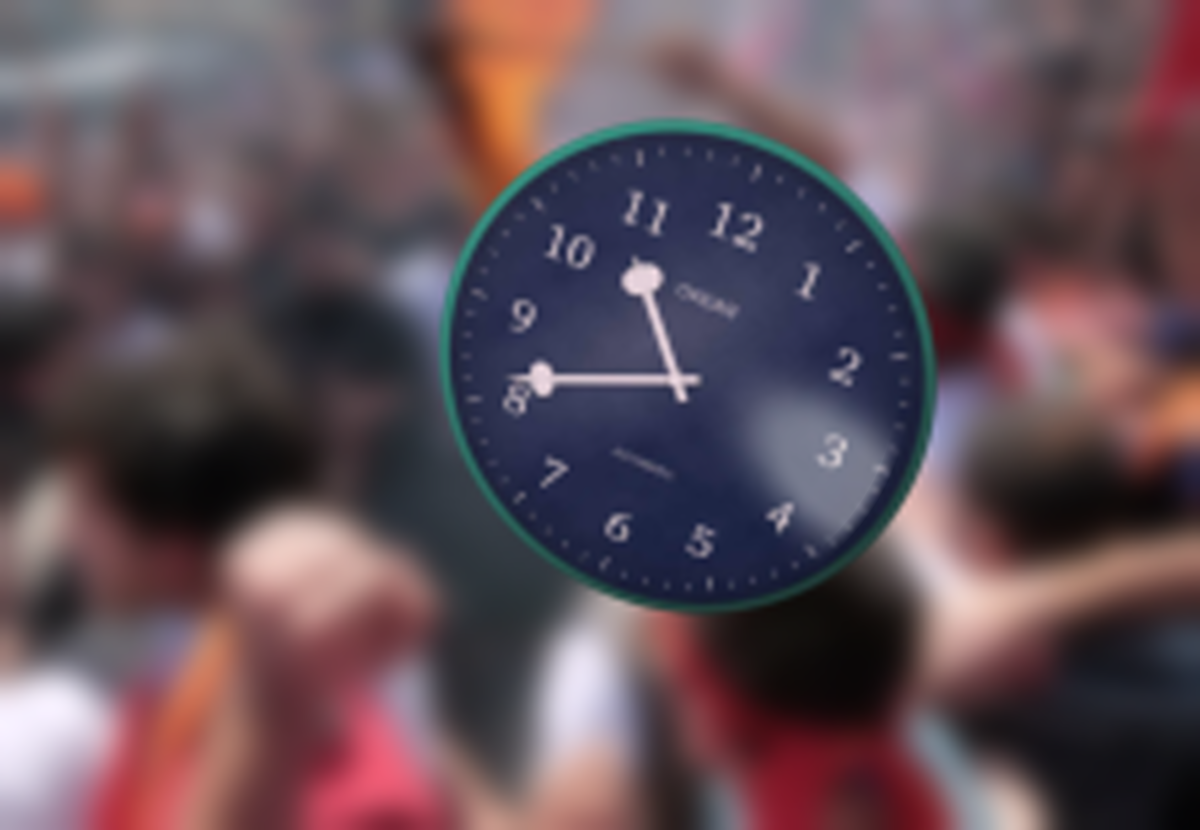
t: h=10 m=41
